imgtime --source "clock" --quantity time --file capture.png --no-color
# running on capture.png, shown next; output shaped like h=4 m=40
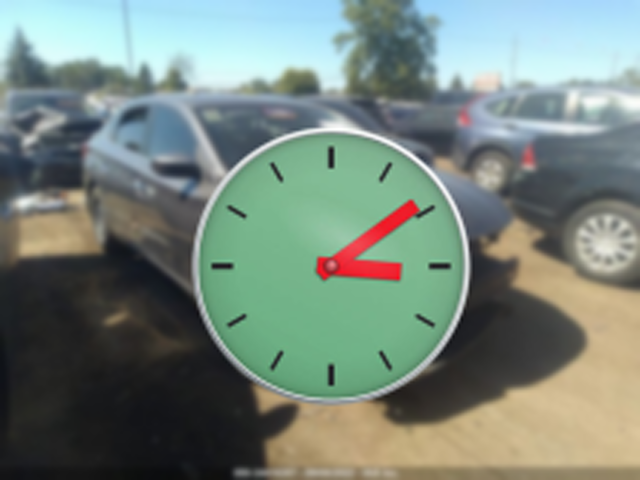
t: h=3 m=9
